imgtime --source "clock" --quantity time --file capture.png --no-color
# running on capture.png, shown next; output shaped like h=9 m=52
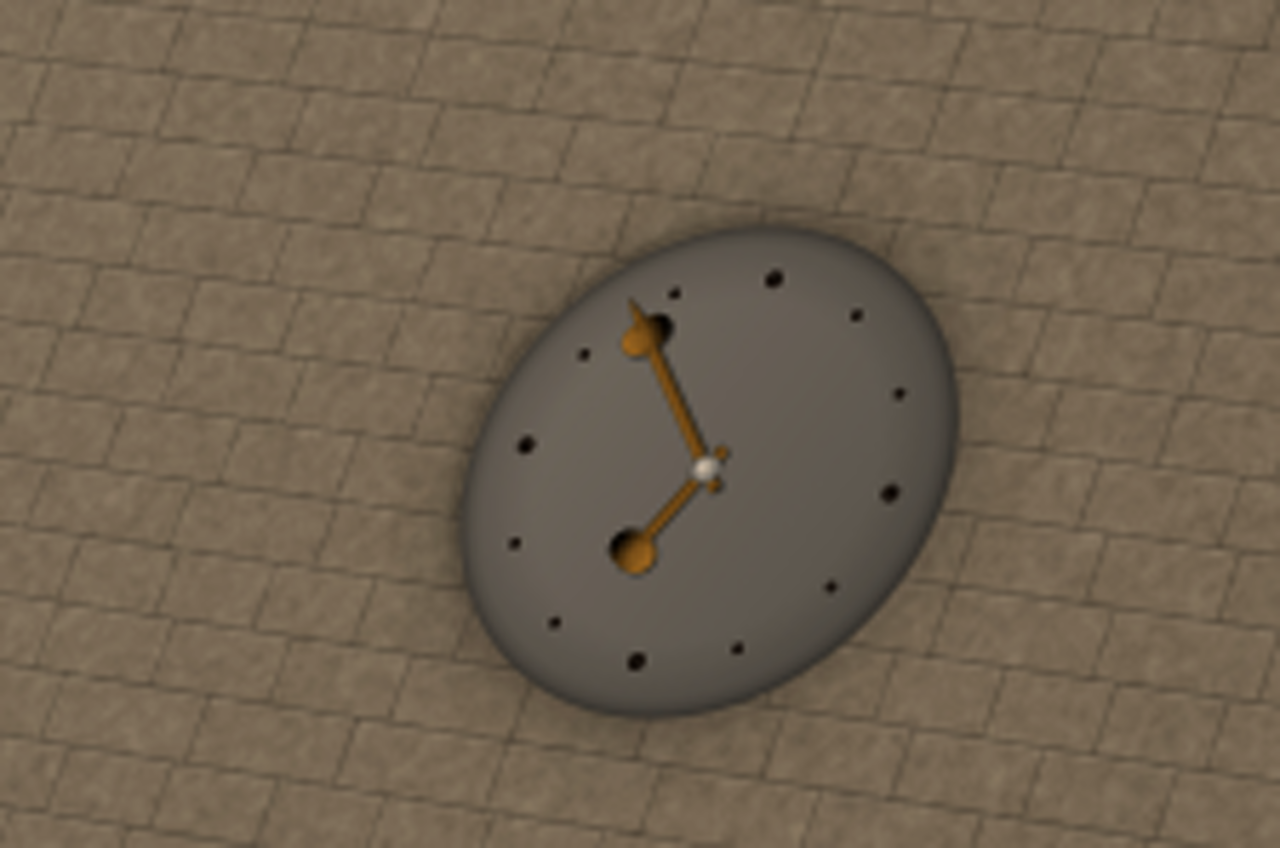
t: h=6 m=53
